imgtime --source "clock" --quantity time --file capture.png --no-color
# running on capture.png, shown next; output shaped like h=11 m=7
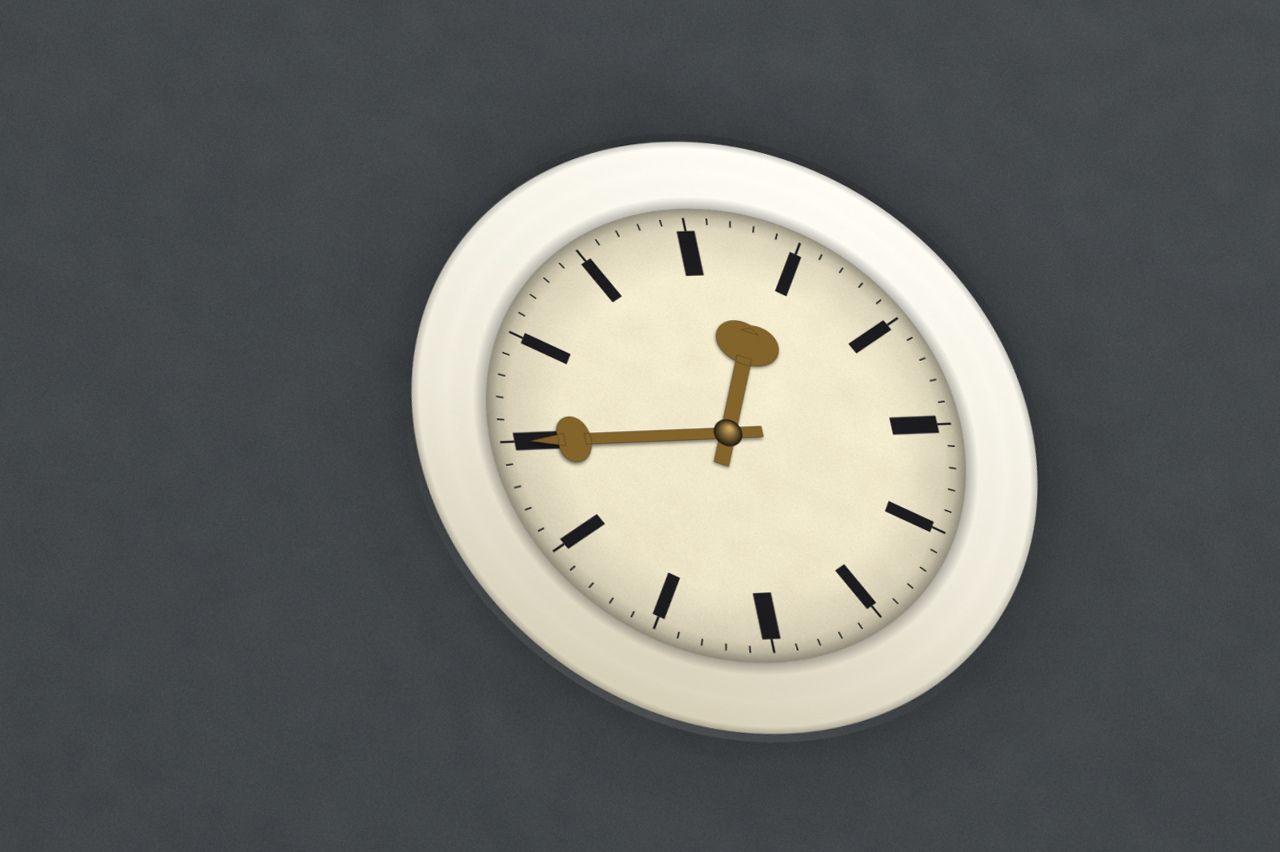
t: h=12 m=45
